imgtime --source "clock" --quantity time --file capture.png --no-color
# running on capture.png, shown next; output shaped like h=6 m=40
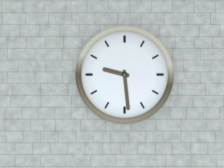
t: h=9 m=29
